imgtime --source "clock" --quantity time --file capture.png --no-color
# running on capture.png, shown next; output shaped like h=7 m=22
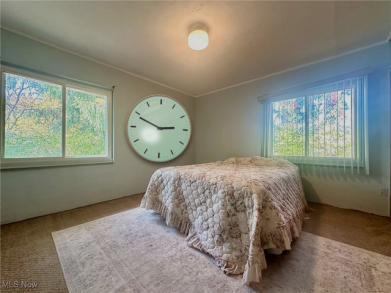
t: h=2 m=49
